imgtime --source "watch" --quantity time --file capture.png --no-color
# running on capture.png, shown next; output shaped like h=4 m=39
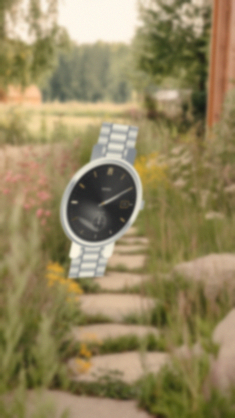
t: h=2 m=10
